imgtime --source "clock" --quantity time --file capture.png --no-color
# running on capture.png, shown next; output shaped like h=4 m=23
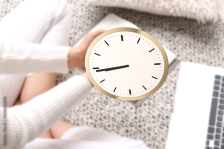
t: h=8 m=44
